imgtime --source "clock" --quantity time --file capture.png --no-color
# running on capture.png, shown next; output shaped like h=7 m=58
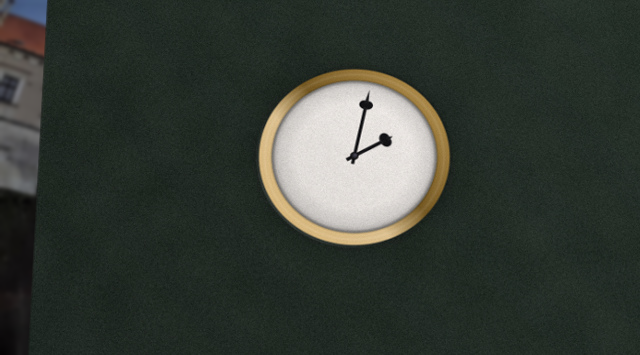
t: h=2 m=2
